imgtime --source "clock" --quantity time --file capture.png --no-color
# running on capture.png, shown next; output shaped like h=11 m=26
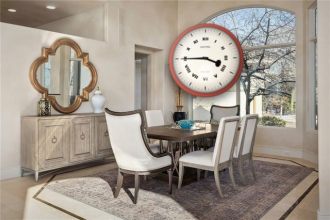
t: h=3 m=45
